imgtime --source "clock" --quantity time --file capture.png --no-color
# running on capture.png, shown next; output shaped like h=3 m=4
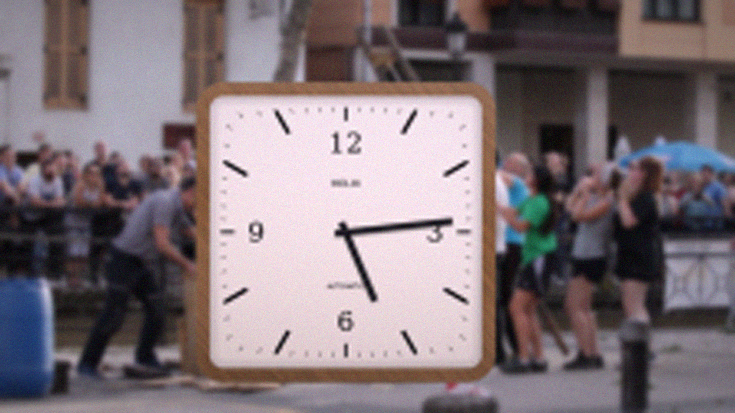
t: h=5 m=14
